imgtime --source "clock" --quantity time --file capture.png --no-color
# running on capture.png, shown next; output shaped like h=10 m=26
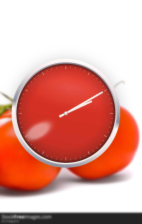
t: h=2 m=10
